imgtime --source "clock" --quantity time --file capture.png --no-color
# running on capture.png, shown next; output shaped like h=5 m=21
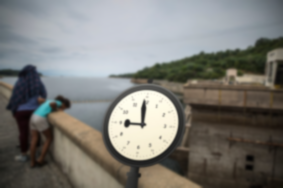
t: h=8 m=59
